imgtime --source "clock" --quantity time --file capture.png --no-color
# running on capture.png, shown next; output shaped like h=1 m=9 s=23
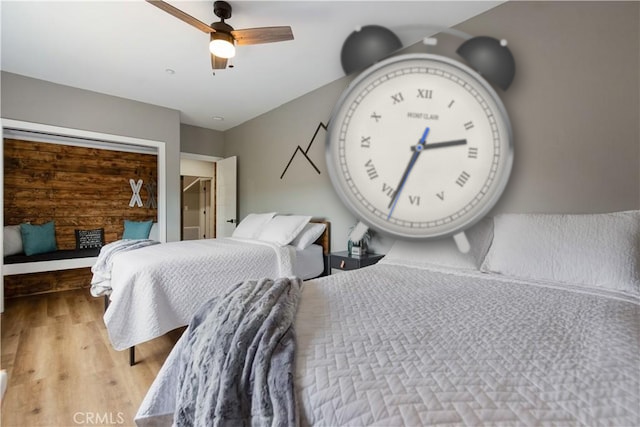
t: h=2 m=33 s=33
